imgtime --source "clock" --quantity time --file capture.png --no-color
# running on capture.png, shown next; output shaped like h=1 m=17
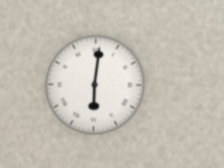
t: h=6 m=1
